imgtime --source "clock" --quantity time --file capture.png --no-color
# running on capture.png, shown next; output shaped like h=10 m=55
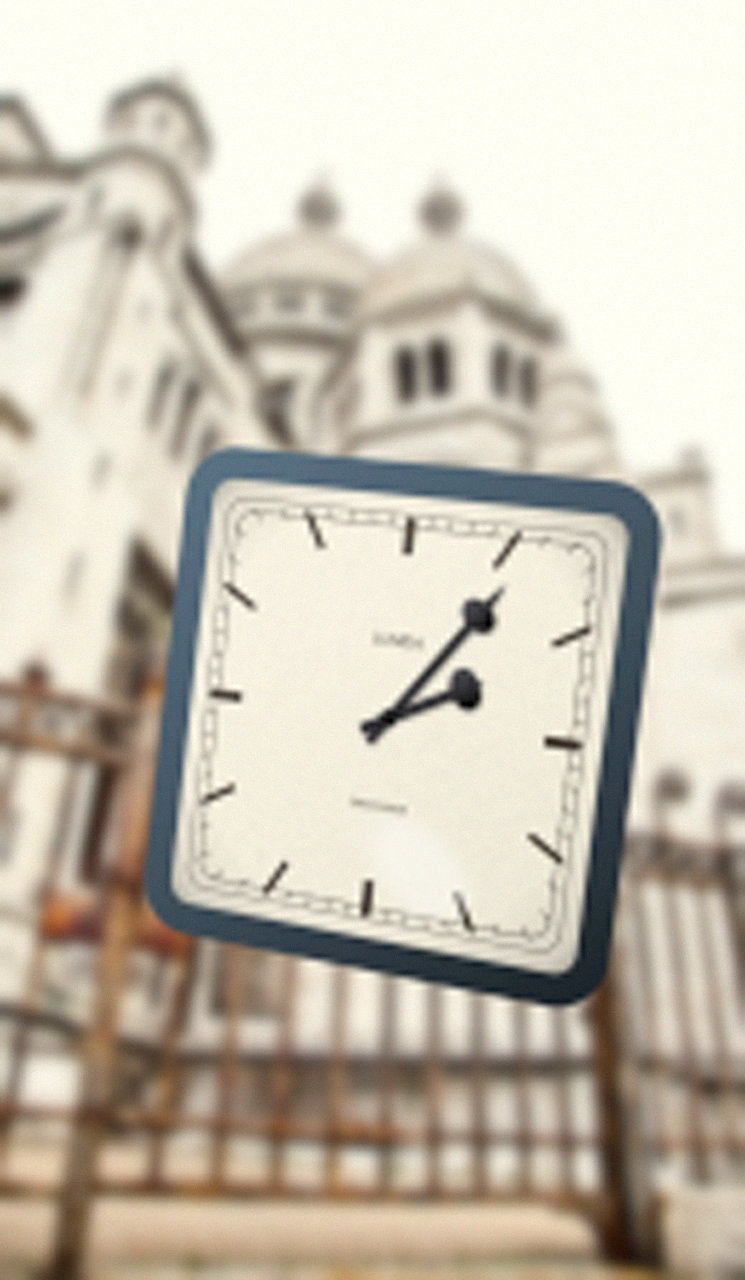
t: h=2 m=6
